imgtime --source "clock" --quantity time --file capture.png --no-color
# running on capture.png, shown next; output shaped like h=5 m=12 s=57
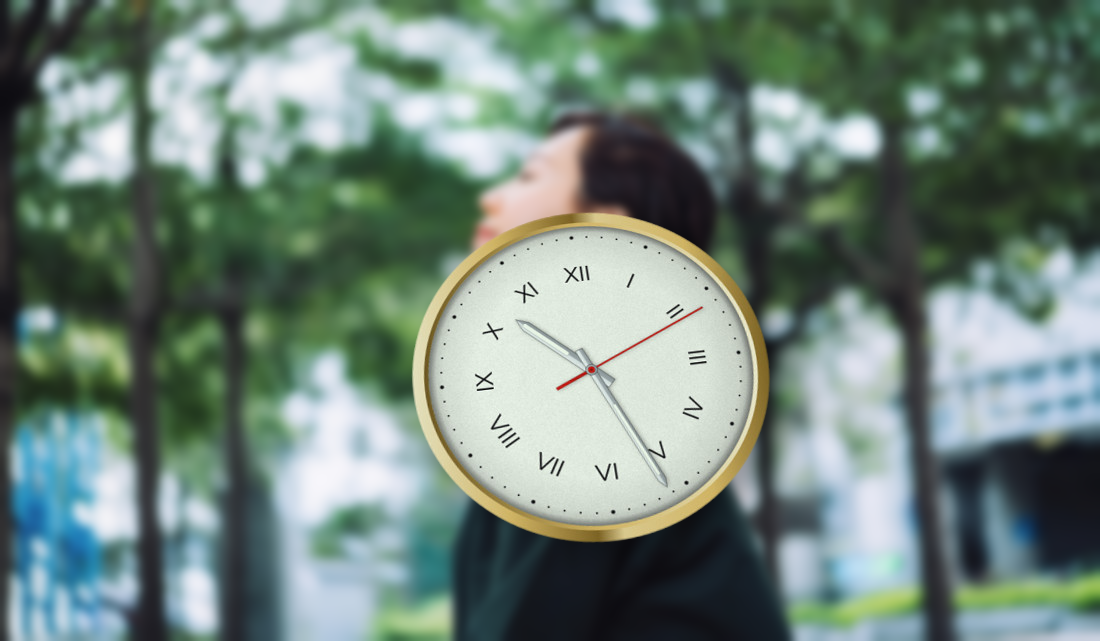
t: h=10 m=26 s=11
